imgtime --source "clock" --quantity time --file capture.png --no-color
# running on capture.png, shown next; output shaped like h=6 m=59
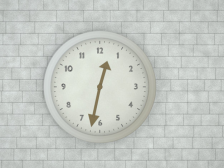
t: h=12 m=32
